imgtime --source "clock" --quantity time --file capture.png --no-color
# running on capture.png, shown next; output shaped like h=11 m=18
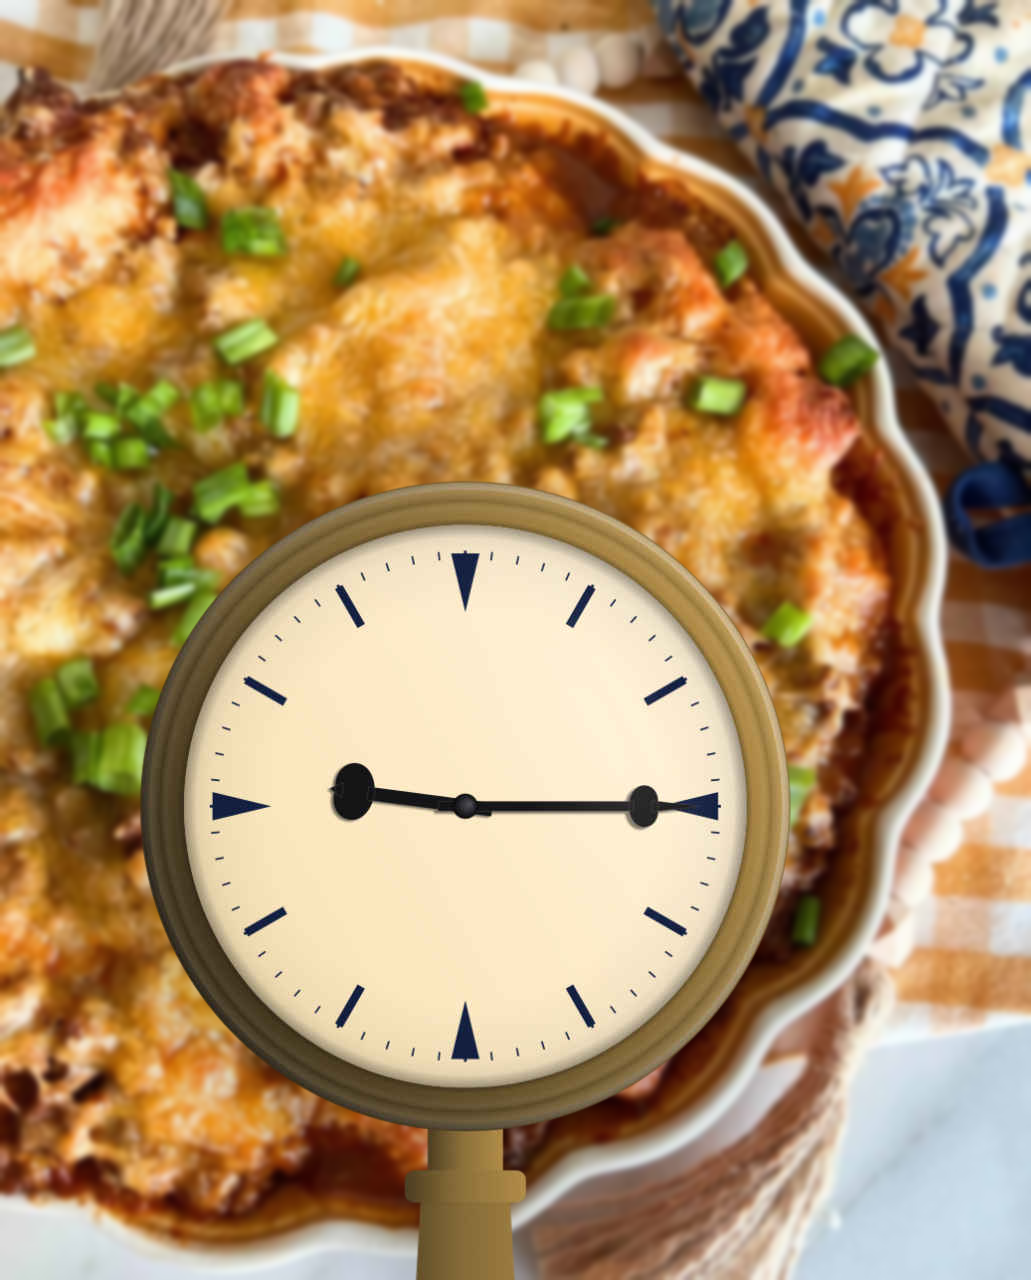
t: h=9 m=15
